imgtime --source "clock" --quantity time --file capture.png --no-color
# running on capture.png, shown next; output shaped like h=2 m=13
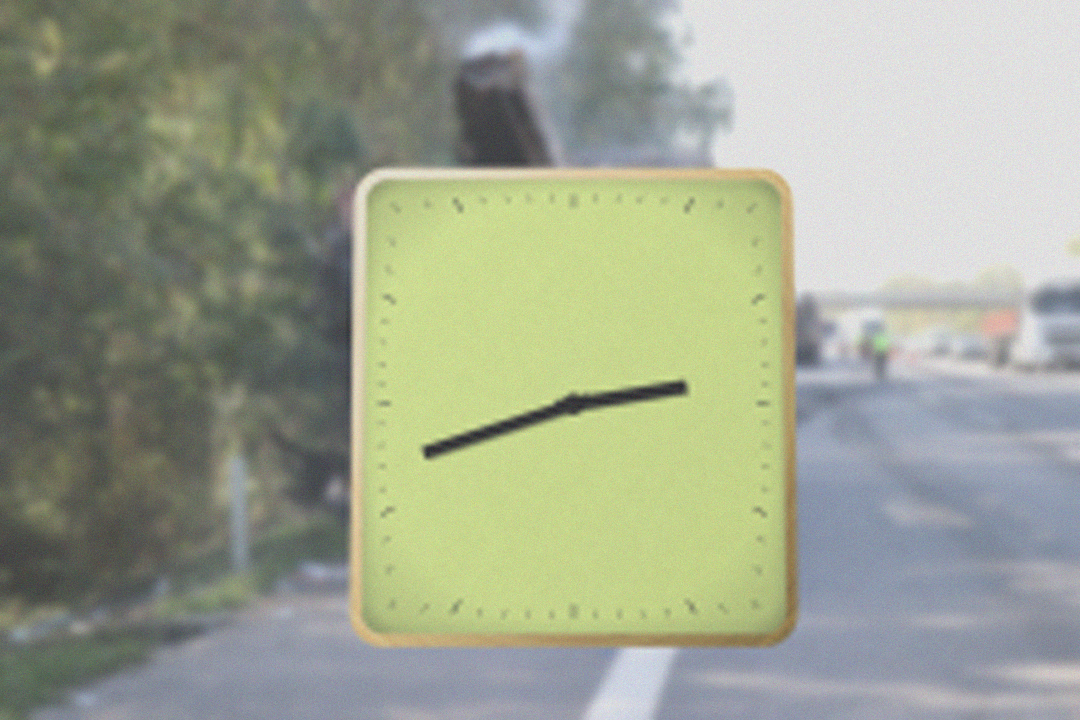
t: h=2 m=42
